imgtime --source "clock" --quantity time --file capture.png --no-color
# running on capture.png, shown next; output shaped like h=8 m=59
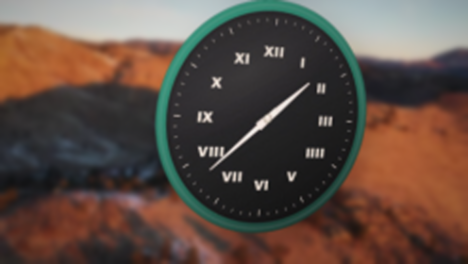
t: h=1 m=38
